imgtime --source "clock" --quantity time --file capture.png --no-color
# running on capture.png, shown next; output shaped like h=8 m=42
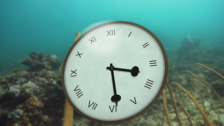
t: h=3 m=29
